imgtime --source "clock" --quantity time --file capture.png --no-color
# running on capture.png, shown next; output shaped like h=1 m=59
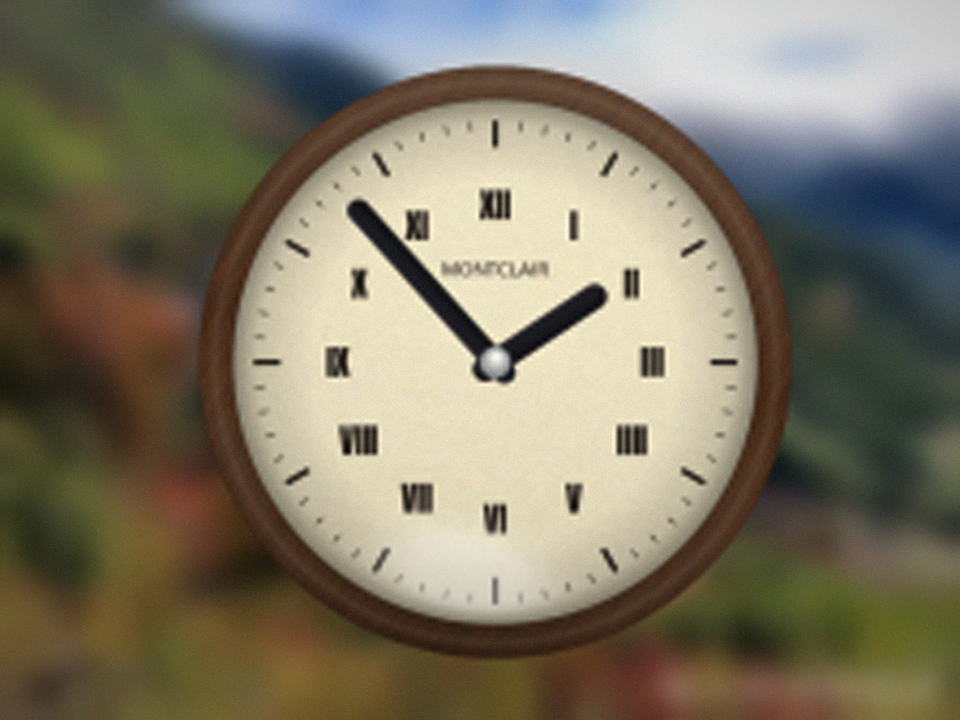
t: h=1 m=53
